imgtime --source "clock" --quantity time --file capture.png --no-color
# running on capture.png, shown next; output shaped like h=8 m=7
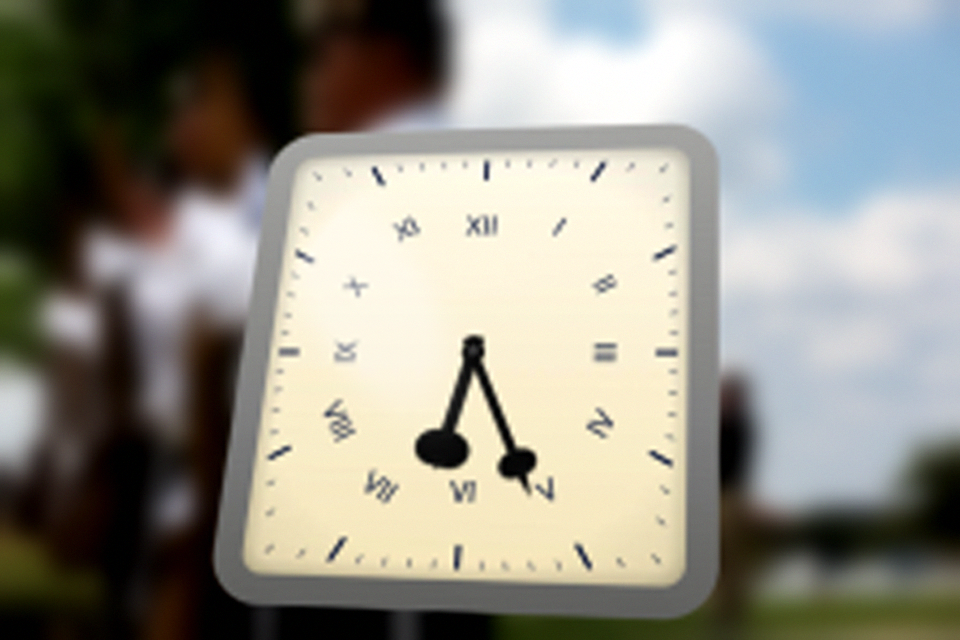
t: h=6 m=26
